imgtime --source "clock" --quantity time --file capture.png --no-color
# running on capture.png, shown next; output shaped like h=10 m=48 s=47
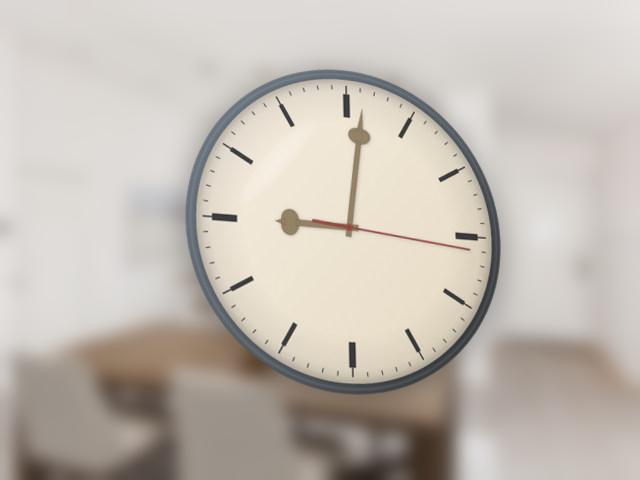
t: h=9 m=1 s=16
